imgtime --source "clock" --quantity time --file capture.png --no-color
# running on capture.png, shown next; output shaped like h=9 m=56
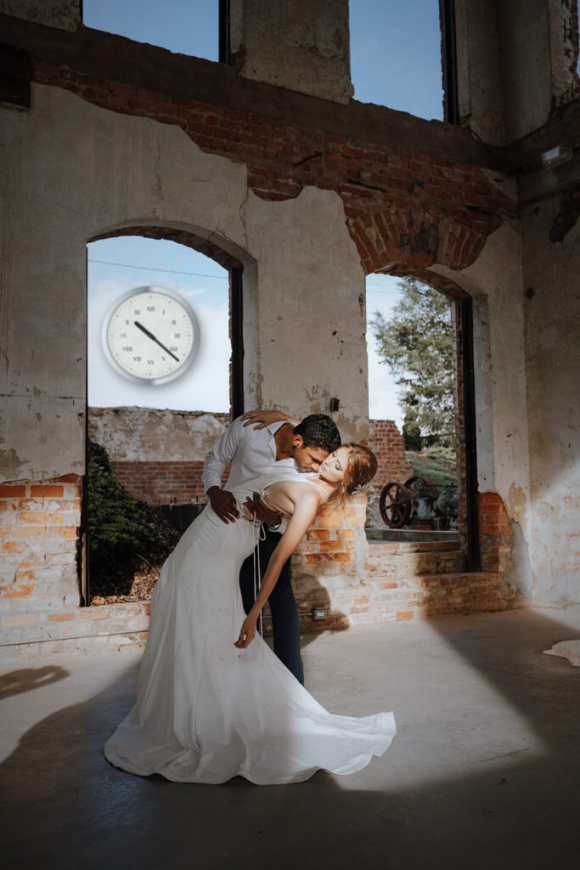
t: h=10 m=22
